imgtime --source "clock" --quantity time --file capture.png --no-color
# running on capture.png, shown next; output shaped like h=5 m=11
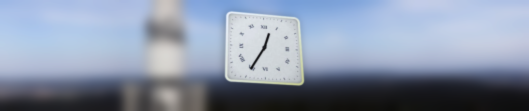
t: h=12 m=35
